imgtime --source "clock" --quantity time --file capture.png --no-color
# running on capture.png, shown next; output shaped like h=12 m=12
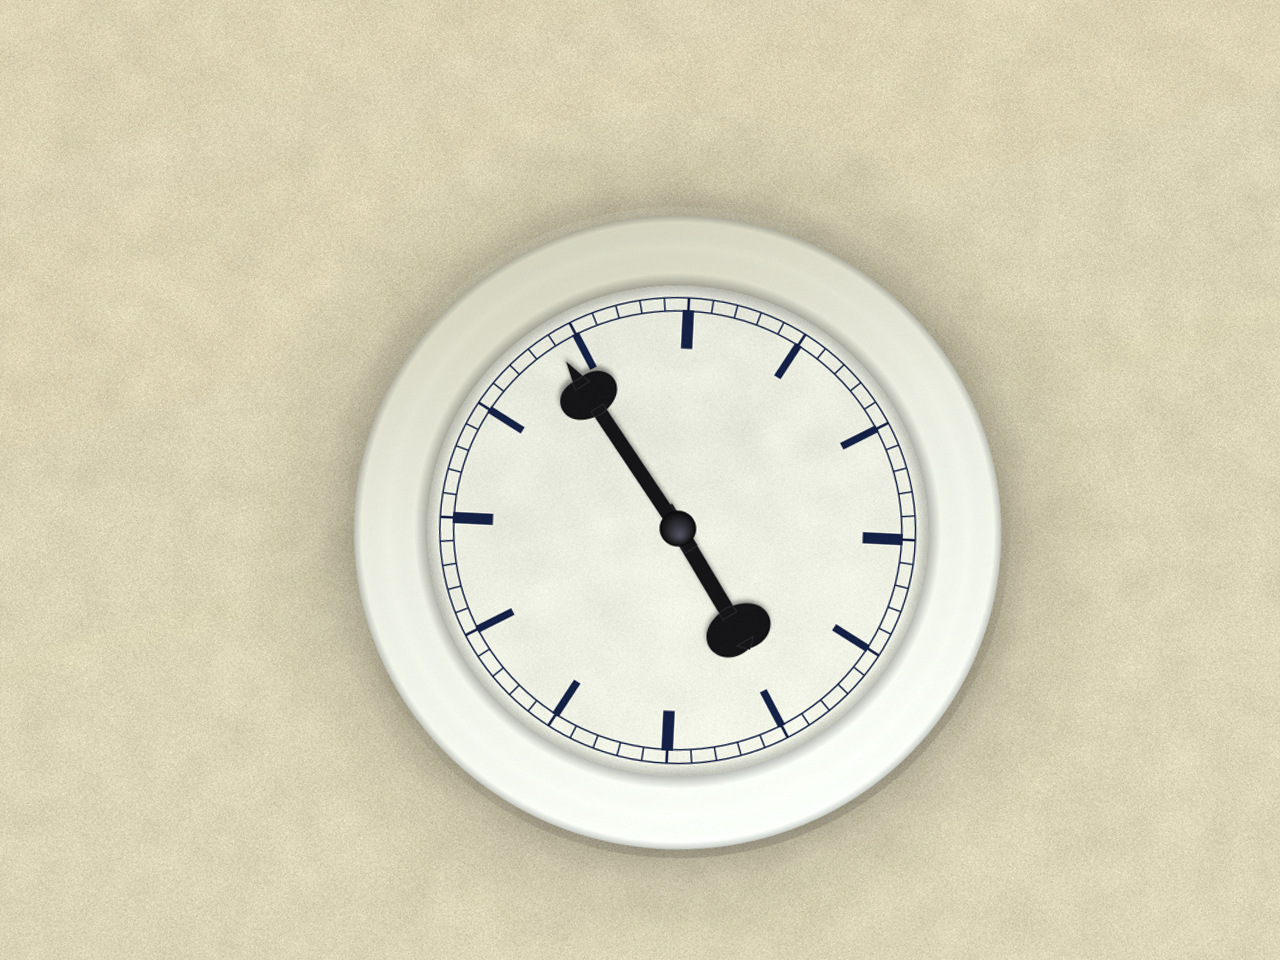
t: h=4 m=54
